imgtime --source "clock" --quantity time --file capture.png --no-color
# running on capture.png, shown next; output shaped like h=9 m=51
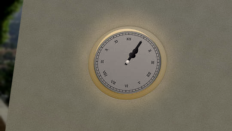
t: h=1 m=5
